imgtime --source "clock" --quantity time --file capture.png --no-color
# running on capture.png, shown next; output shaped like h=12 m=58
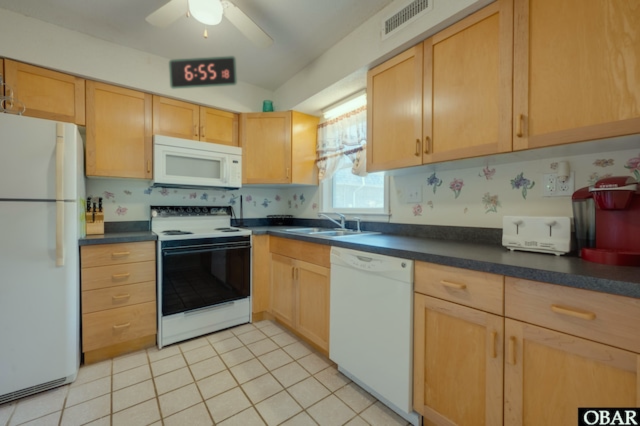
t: h=6 m=55
